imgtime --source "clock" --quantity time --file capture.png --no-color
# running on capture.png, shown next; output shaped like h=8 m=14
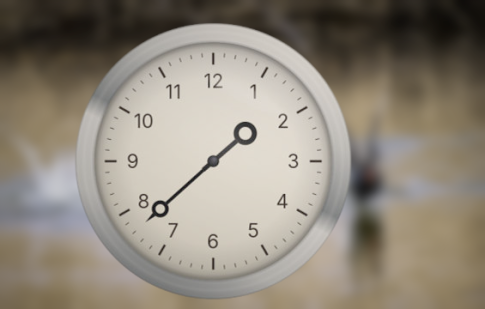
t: h=1 m=38
